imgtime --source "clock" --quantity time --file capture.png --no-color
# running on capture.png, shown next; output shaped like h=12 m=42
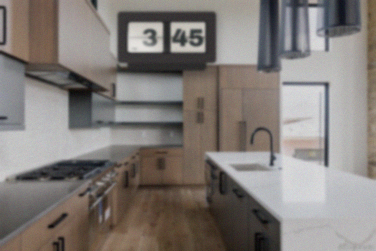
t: h=3 m=45
